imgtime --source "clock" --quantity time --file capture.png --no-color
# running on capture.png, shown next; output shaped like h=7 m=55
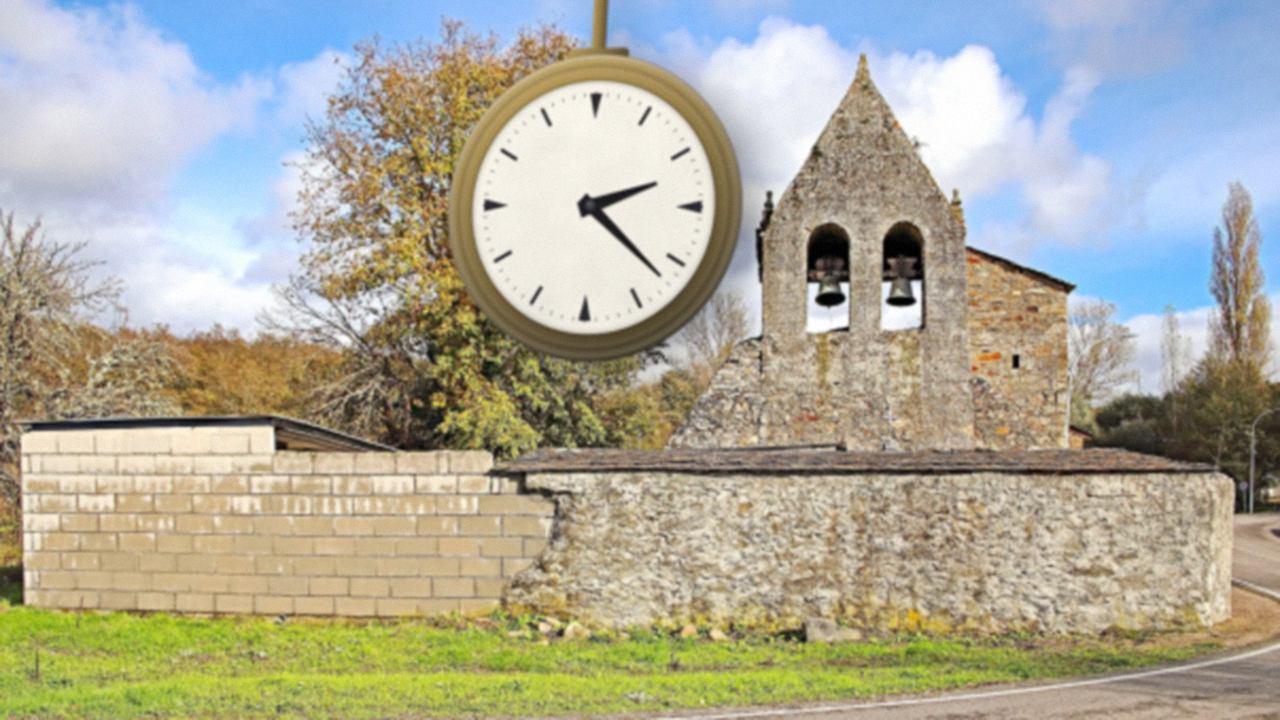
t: h=2 m=22
